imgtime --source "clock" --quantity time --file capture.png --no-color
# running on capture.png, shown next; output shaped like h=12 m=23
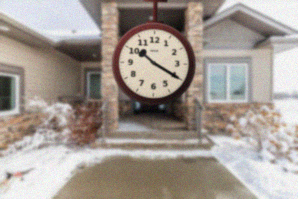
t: h=10 m=20
